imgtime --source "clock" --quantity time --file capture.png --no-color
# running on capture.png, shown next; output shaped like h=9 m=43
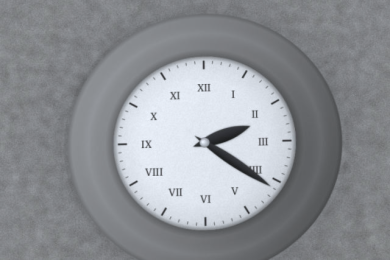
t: h=2 m=21
